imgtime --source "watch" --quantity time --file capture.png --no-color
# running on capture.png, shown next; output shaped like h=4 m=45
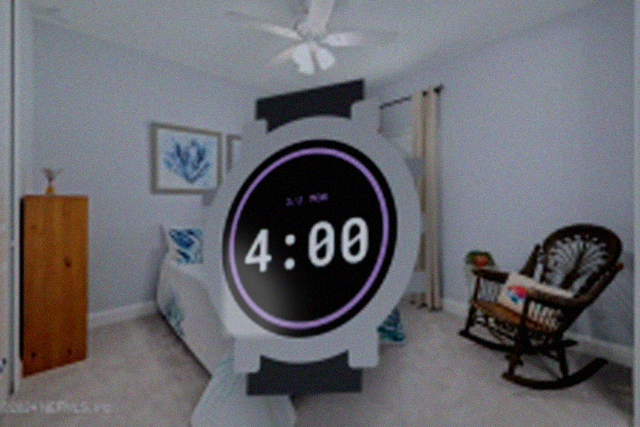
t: h=4 m=0
